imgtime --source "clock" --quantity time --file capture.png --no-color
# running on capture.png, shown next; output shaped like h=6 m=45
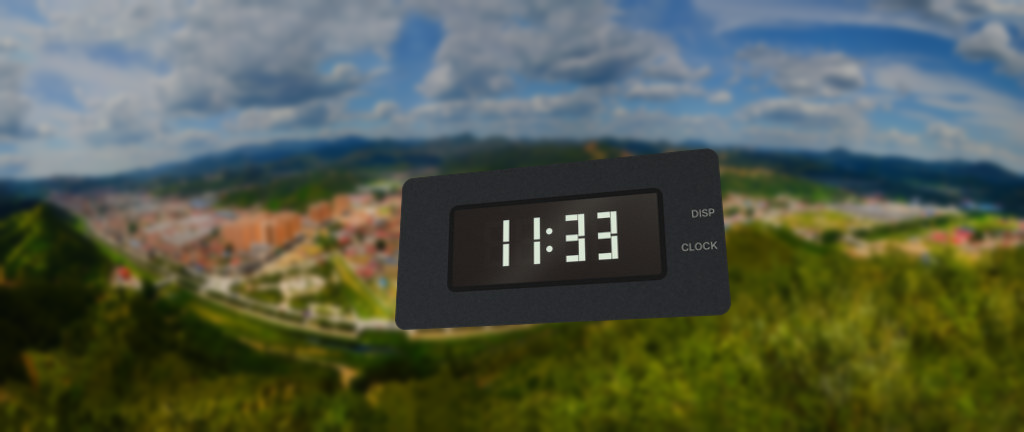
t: h=11 m=33
